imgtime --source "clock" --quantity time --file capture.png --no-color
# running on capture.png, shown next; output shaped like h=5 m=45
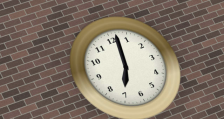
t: h=7 m=2
